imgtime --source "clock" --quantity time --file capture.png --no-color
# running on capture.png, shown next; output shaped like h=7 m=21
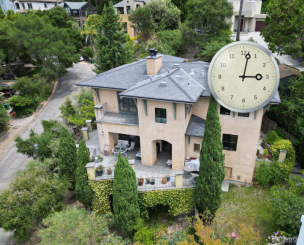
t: h=3 m=2
